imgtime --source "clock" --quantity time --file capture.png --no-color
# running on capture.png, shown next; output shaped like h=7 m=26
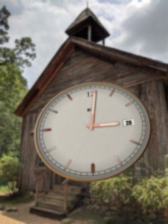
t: h=3 m=1
